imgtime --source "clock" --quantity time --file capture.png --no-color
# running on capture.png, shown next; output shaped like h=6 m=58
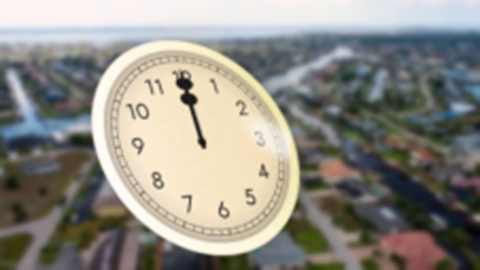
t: h=12 m=0
